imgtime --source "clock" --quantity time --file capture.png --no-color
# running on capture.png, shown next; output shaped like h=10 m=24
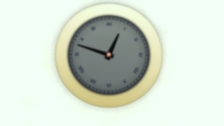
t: h=12 m=48
